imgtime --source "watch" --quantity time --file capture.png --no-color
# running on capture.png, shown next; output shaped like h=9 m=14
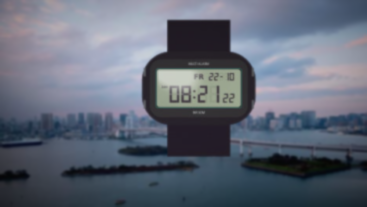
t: h=8 m=21
